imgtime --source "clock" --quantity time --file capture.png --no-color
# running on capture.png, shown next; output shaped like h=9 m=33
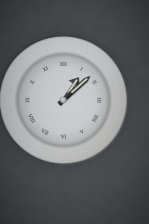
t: h=1 m=8
